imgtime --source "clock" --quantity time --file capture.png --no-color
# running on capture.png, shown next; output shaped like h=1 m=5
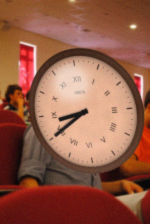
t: h=8 m=40
